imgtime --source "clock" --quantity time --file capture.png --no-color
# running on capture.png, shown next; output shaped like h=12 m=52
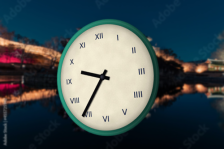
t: h=9 m=36
